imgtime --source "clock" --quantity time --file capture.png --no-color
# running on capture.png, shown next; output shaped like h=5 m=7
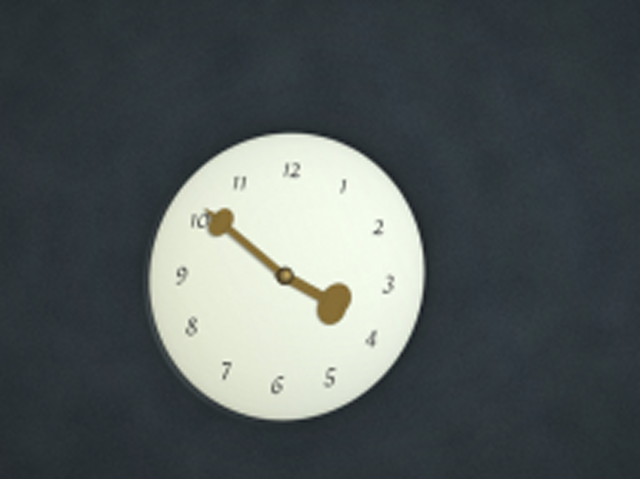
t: h=3 m=51
